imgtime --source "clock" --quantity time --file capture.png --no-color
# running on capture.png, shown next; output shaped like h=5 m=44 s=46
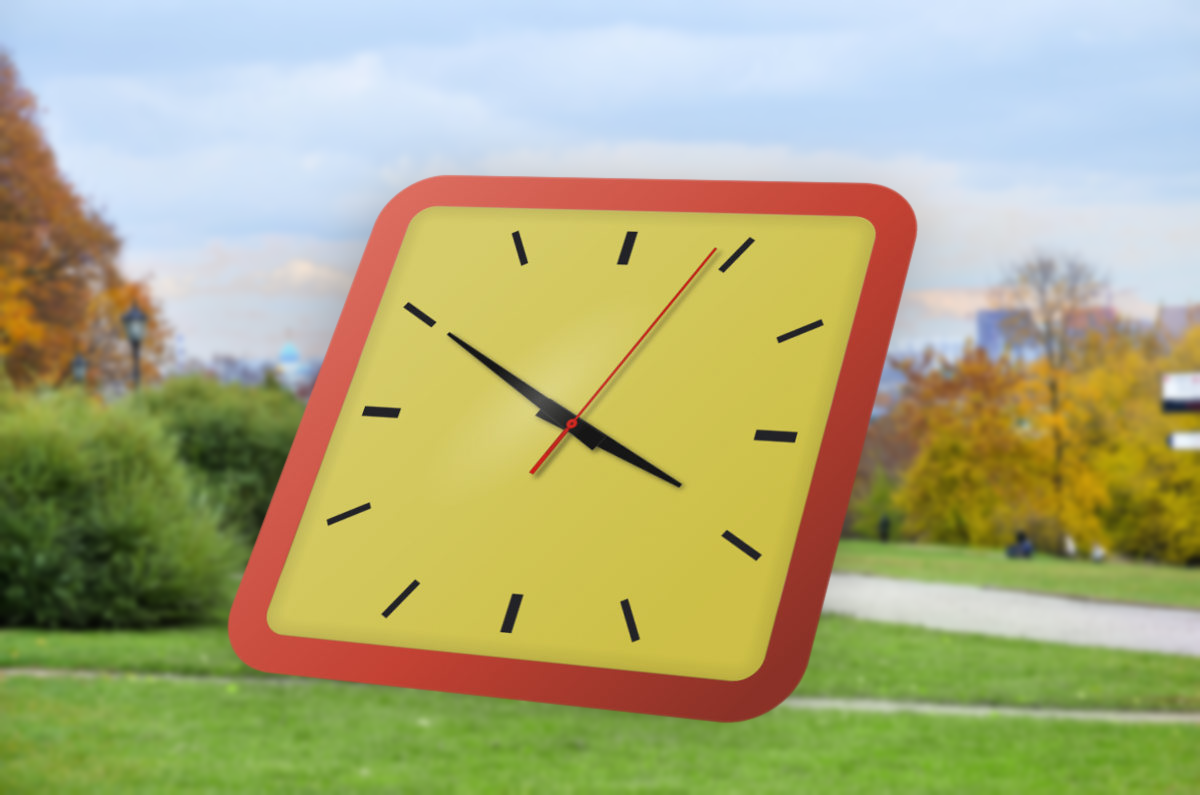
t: h=3 m=50 s=4
